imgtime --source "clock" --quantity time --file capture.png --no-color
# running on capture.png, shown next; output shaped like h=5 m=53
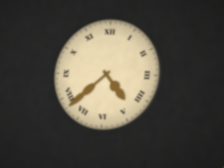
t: h=4 m=38
